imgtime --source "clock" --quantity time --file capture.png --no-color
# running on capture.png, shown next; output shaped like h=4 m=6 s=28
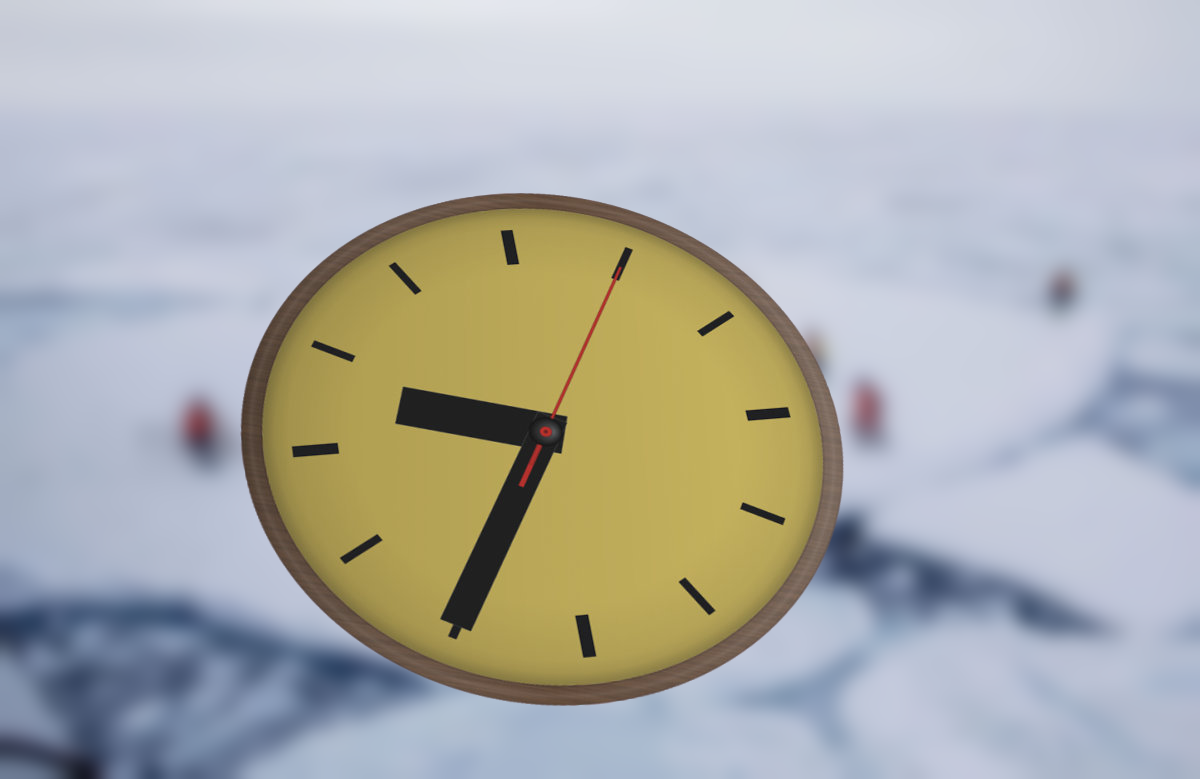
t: h=9 m=35 s=5
